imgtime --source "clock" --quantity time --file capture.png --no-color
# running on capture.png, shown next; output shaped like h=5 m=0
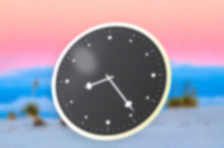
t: h=8 m=24
